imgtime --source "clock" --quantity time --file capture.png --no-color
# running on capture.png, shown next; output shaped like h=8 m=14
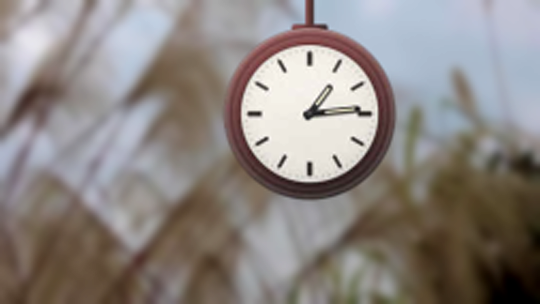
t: h=1 m=14
